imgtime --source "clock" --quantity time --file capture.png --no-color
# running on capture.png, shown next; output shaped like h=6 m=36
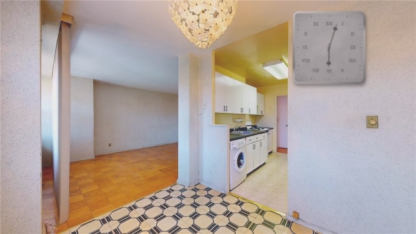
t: h=6 m=3
